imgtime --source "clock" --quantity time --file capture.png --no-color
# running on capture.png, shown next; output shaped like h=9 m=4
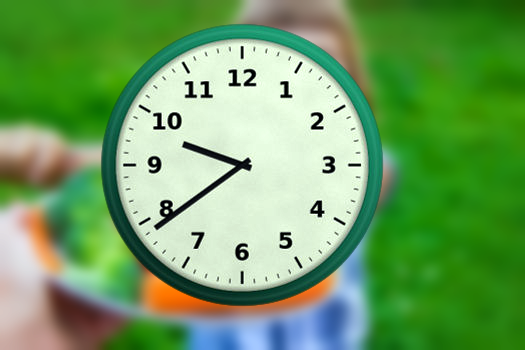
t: h=9 m=39
